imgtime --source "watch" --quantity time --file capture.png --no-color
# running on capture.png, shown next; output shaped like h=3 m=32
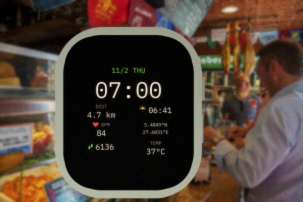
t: h=7 m=0
